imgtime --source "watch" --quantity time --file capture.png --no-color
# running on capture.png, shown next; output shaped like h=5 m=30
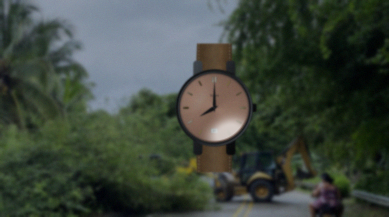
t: h=8 m=0
